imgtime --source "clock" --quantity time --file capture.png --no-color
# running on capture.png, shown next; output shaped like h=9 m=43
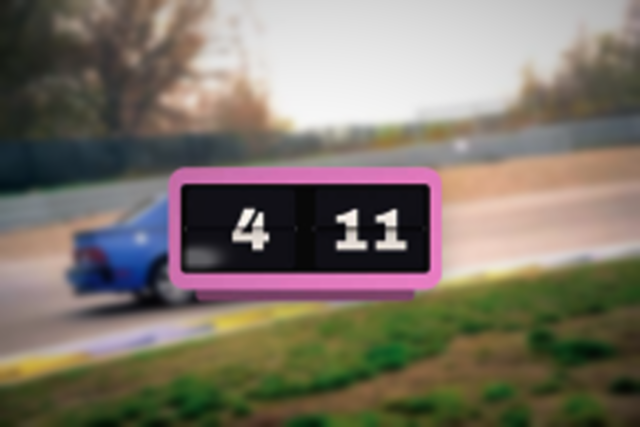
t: h=4 m=11
